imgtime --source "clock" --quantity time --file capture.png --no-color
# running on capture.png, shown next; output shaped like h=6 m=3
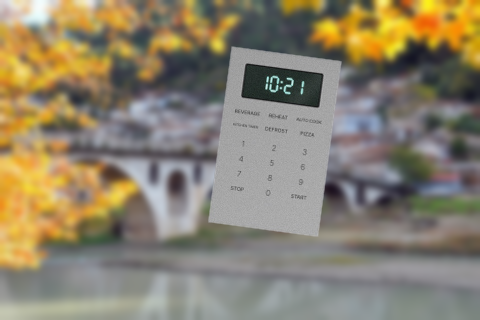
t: h=10 m=21
